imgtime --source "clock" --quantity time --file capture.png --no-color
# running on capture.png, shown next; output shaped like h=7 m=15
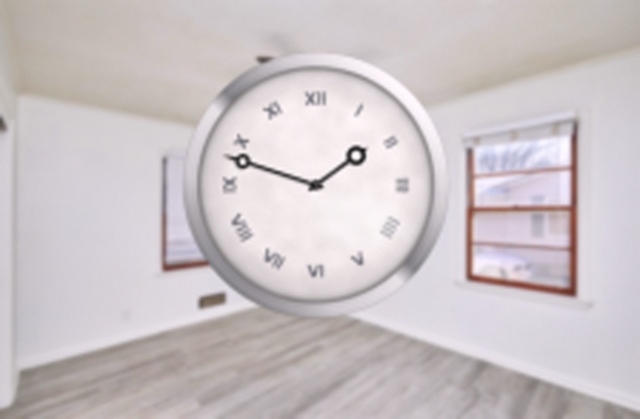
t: h=1 m=48
